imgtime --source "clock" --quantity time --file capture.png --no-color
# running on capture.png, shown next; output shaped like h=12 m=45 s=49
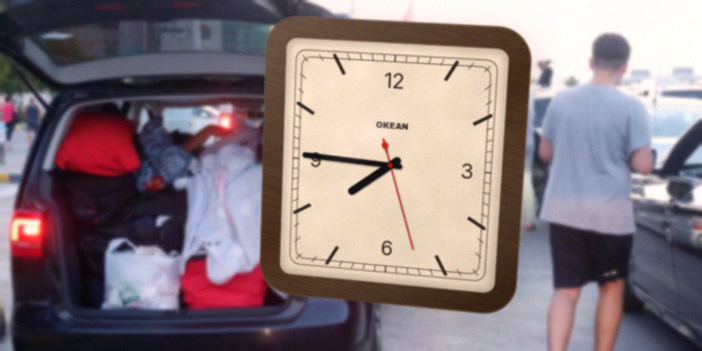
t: h=7 m=45 s=27
